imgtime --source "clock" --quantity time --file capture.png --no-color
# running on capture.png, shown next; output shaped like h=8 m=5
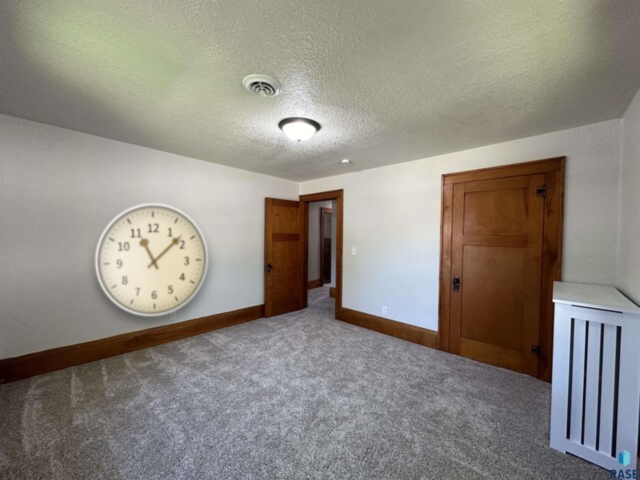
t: h=11 m=8
